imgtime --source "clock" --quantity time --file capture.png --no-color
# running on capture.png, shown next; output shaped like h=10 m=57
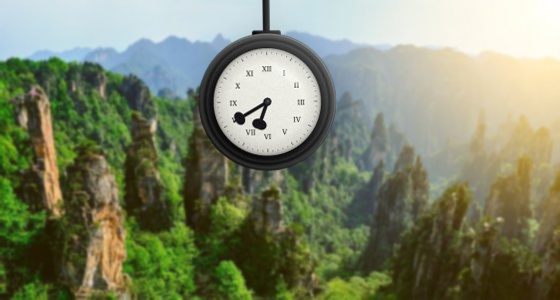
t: h=6 m=40
